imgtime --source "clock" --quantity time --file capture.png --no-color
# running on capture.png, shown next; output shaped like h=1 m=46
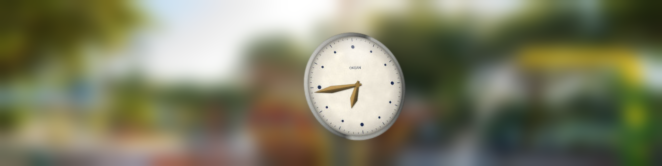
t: h=6 m=44
